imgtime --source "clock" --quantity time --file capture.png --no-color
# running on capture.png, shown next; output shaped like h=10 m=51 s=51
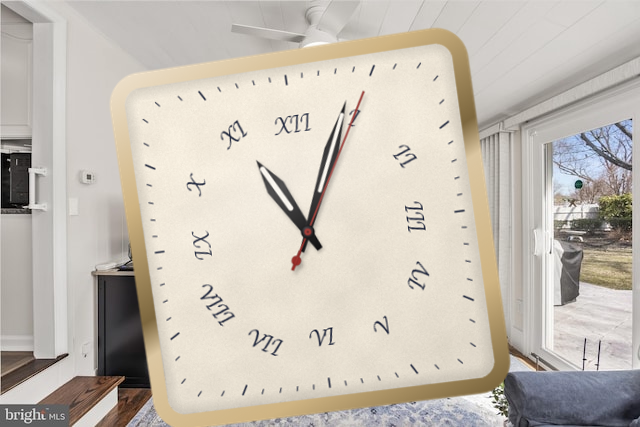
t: h=11 m=4 s=5
